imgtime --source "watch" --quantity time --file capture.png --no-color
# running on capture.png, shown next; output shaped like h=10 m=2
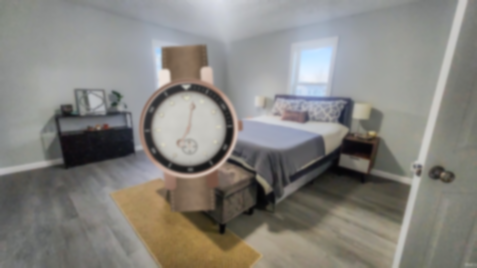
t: h=7 m=2
